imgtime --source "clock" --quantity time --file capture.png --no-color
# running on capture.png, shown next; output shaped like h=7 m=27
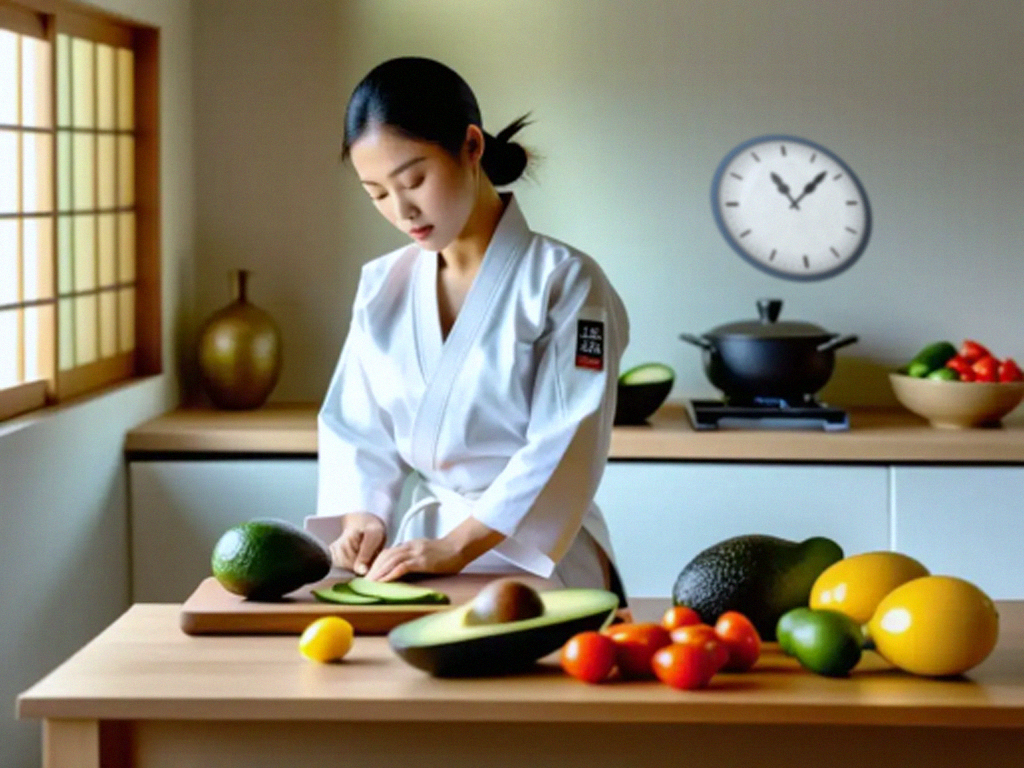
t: h=11 m=8
